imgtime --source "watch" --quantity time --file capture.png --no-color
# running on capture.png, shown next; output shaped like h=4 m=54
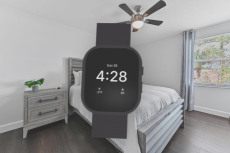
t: h=4 m=28
